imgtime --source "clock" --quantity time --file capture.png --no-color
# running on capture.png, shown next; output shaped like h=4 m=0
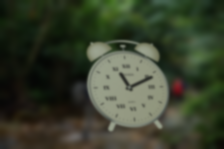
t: h=11 m=11
